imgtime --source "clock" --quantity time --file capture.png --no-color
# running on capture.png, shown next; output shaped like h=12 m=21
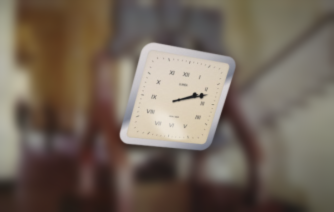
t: h=2 m=12
